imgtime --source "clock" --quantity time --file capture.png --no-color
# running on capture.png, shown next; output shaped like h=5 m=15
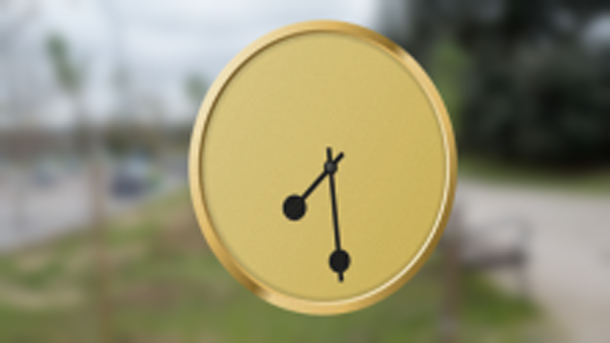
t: h=7 m=29
